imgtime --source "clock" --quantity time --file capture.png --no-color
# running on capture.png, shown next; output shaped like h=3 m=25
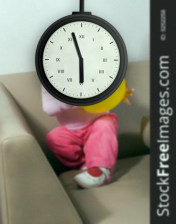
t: h=5 m=57
